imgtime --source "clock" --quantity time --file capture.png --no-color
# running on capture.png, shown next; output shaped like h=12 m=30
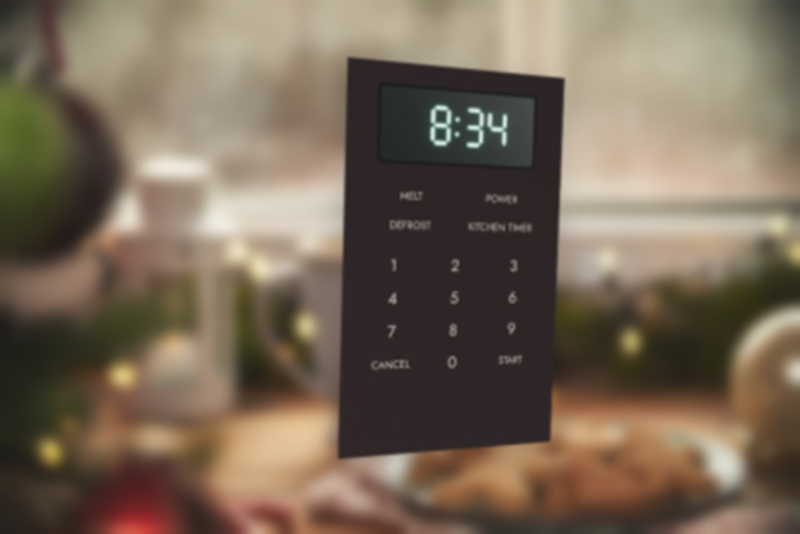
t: h=8 m=34
